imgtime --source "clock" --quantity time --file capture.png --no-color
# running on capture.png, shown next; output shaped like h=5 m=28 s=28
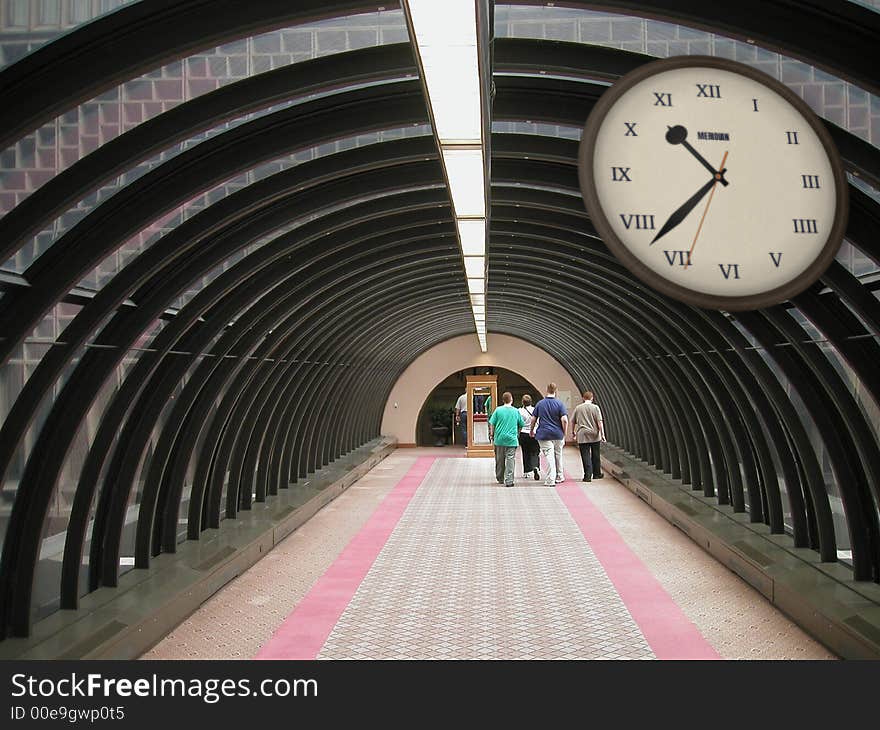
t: h=10 m=37 s=34
